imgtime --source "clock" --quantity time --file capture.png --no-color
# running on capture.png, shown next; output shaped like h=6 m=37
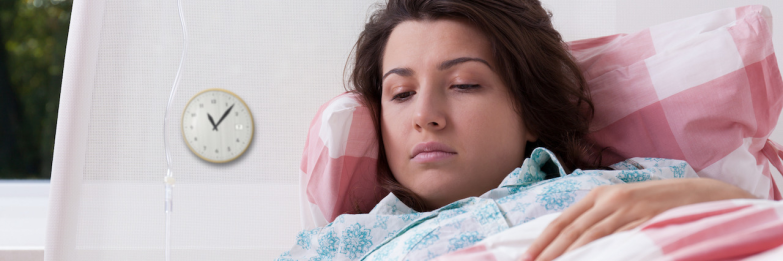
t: h=11 m=7
